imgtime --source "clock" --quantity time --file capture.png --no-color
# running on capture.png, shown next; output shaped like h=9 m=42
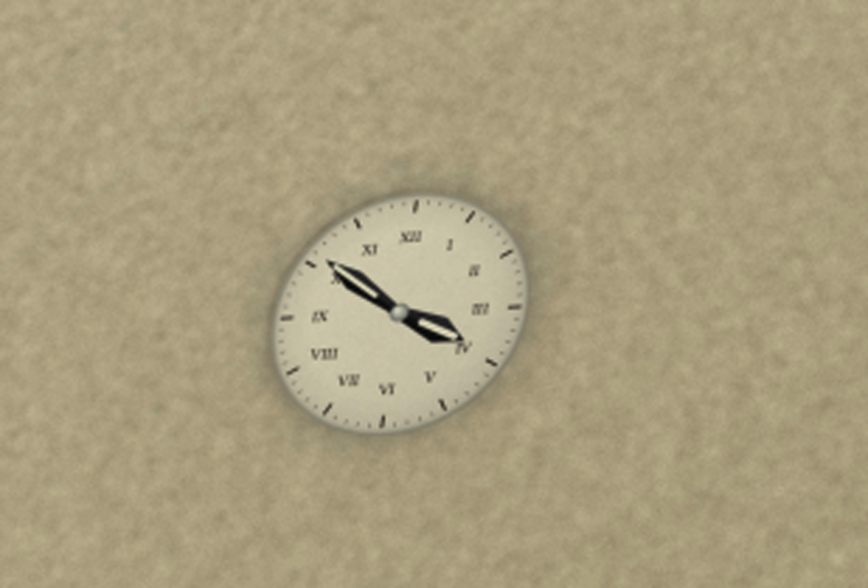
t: h=3 m=51
